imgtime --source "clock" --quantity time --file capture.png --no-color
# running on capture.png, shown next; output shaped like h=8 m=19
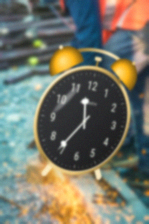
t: h=11 m=36
